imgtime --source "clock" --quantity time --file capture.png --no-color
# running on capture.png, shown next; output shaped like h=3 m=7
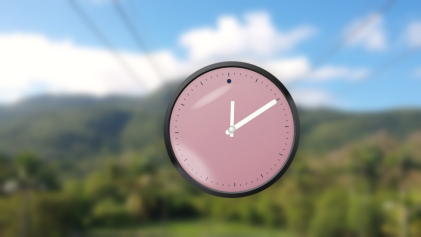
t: h=12 m=10
